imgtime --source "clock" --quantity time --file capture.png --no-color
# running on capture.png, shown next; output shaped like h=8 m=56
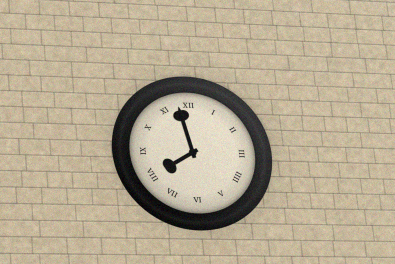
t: h=7 m=58
